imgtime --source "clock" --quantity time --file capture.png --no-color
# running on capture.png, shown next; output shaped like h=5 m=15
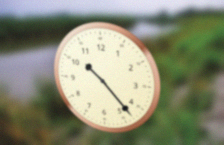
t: h=10 m=23
